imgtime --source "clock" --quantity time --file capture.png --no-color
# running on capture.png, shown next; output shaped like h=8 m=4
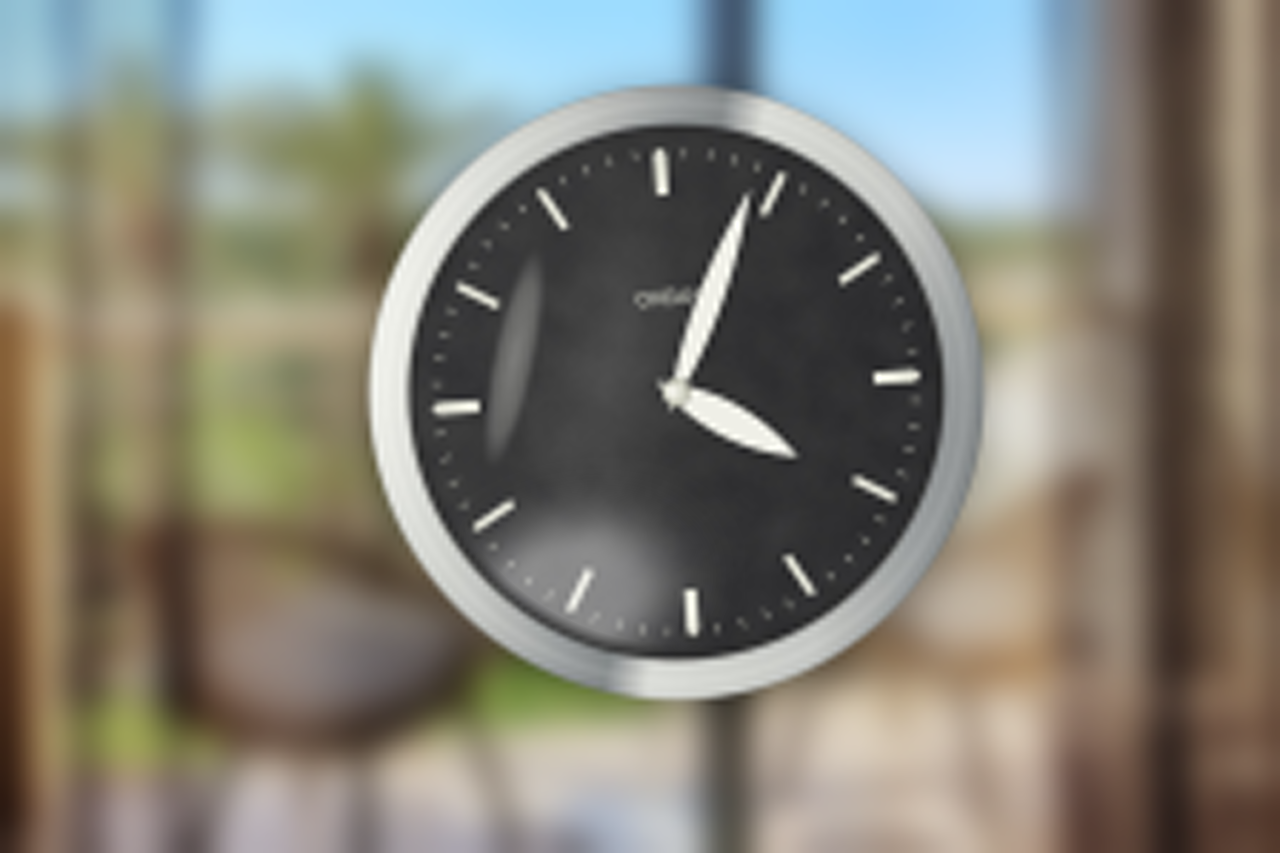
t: h=4 m=4
